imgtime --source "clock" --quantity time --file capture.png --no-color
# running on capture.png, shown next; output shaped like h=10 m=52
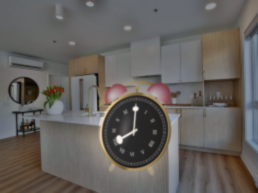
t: h=8 m=0
